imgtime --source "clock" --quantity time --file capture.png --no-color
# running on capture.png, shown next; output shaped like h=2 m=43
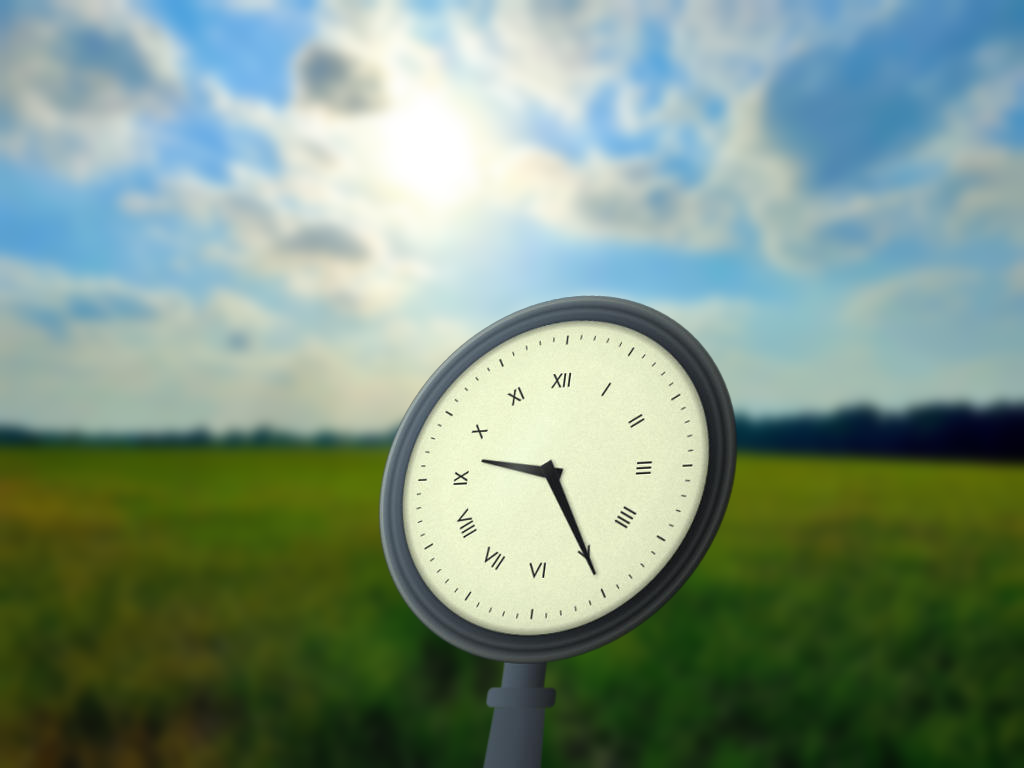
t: h=9 m=25
